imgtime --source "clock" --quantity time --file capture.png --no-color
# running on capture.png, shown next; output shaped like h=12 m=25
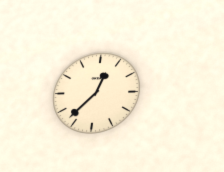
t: h=12 m=37
